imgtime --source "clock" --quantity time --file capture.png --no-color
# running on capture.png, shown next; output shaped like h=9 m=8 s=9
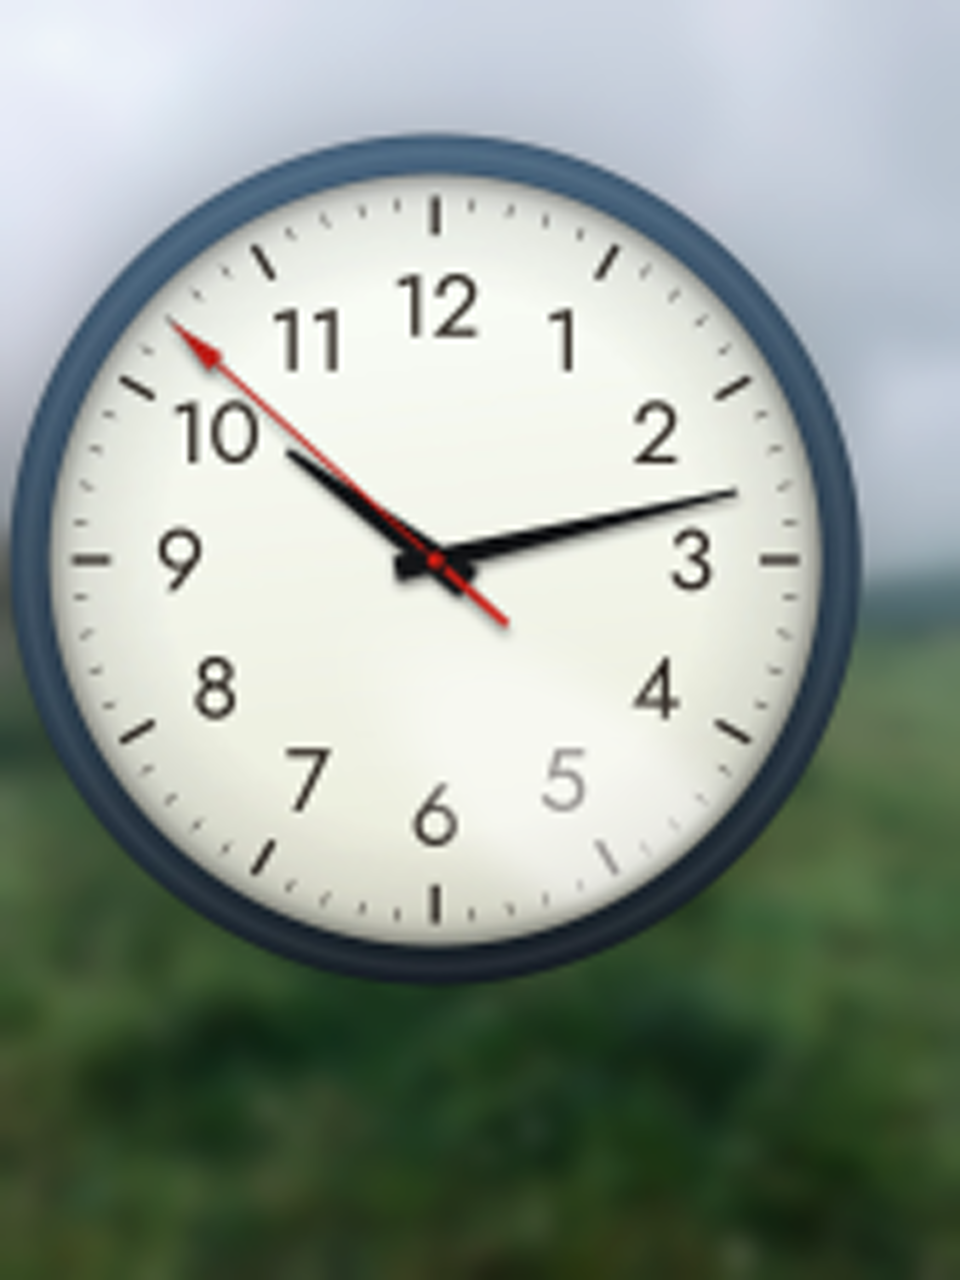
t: h=10 m=12 s=52
